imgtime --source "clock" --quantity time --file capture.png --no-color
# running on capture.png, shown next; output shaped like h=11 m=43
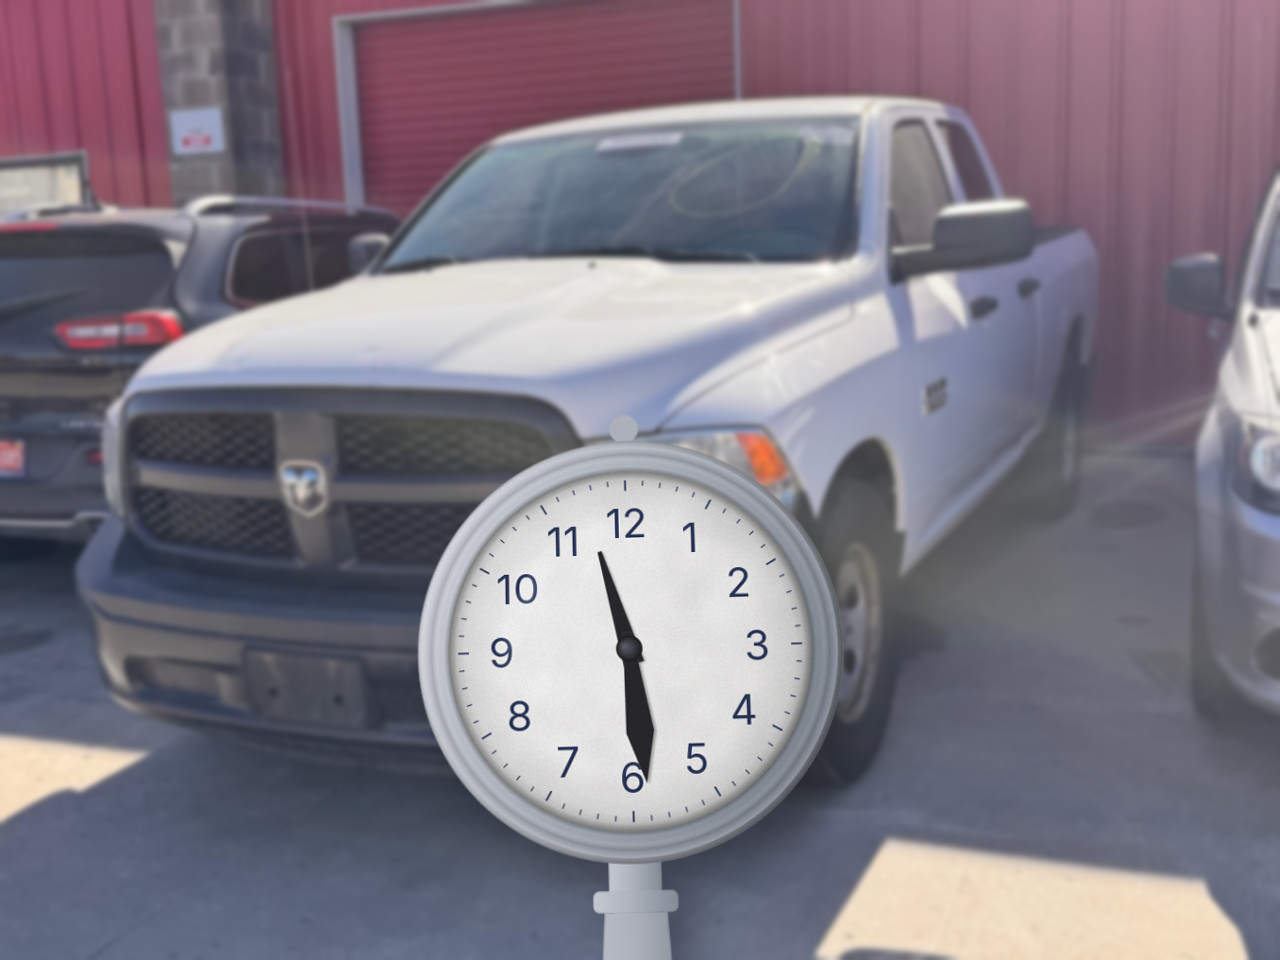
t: h=11 m=29
